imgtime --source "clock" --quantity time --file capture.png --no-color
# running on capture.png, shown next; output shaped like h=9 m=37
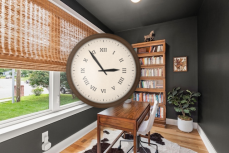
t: h=2 m=54
